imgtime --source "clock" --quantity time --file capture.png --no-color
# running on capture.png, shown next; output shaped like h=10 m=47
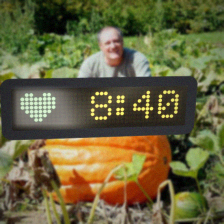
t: h=8 m=40
